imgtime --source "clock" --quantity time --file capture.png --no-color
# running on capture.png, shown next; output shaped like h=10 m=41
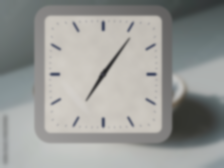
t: h=7 m=6
